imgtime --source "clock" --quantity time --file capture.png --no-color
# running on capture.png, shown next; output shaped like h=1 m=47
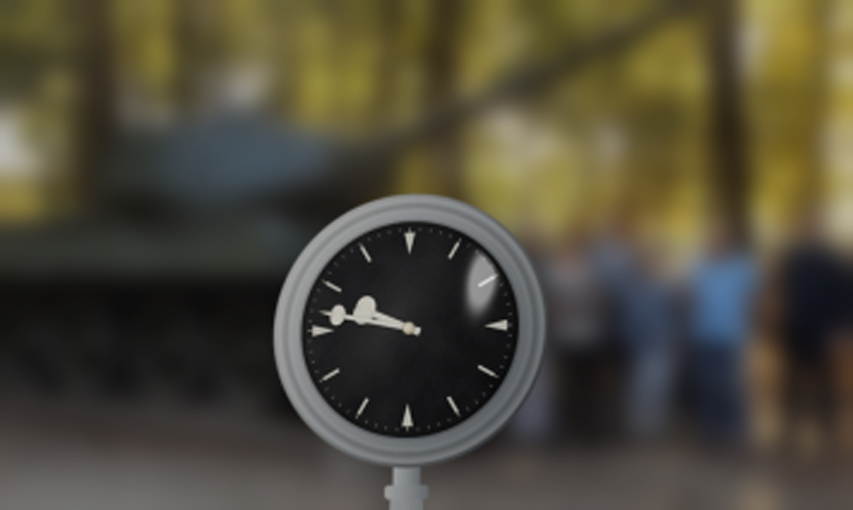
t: h=9 m=47
